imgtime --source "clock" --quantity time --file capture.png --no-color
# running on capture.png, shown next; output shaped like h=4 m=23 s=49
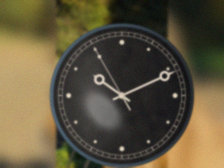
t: h=10 m=10 s=55
